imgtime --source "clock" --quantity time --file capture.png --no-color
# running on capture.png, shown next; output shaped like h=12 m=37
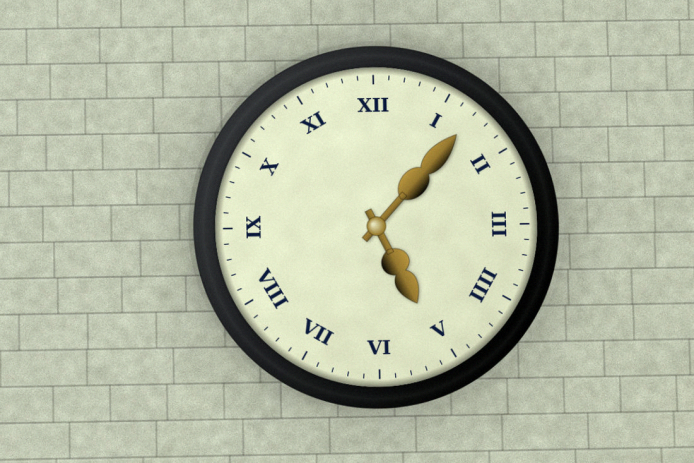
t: h=5 m=7
